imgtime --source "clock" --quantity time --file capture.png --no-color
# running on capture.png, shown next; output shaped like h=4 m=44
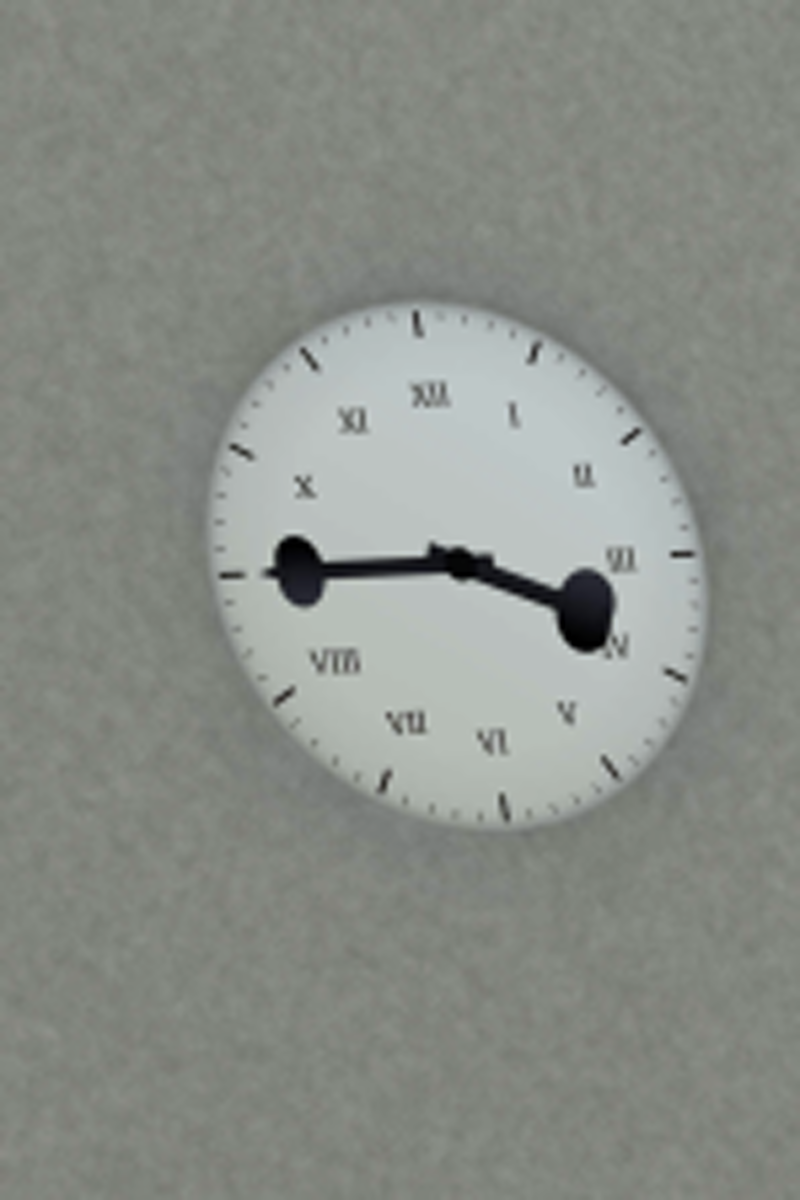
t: h=3 m=45
